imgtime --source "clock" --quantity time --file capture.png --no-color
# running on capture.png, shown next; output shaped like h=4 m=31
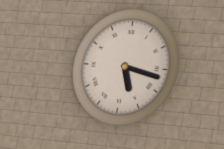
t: h=5 m=17
